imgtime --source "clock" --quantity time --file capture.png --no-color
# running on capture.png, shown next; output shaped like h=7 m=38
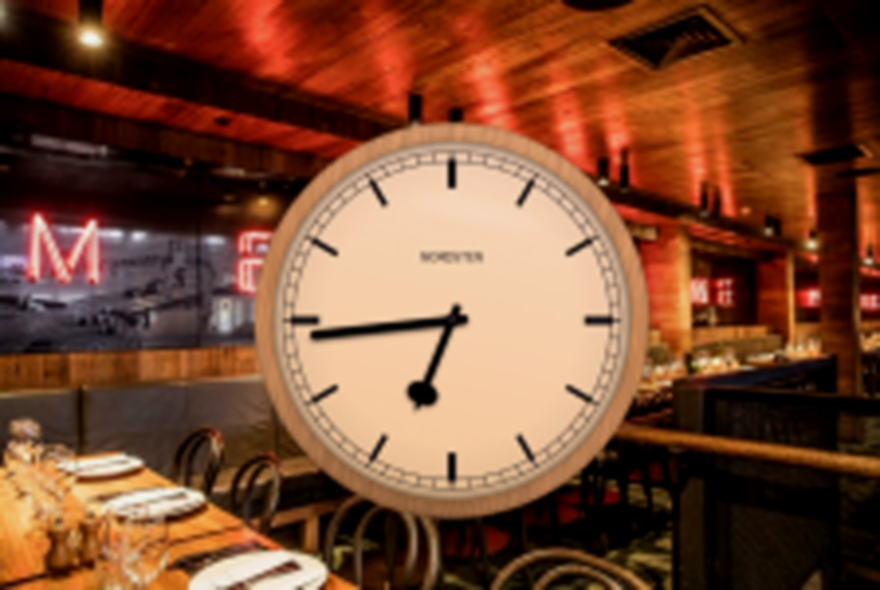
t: h=6 m=44
